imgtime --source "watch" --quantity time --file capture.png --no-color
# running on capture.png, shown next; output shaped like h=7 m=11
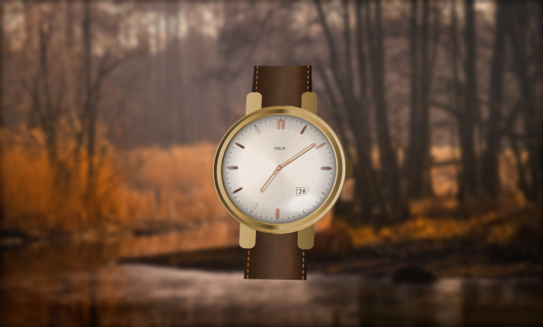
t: h=7 m=9
